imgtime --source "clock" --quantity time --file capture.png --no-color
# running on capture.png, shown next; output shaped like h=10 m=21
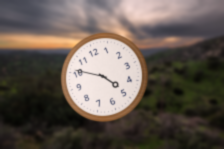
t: h=4 m=51
